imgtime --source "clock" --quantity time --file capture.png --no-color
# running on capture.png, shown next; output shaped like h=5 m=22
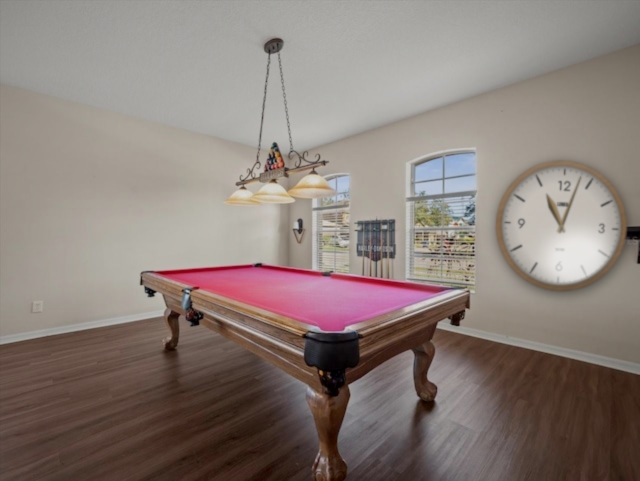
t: h=11 m=3
